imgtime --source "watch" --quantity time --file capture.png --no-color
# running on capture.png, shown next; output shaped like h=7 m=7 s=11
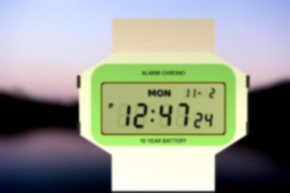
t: h=12 m=47 s=24
